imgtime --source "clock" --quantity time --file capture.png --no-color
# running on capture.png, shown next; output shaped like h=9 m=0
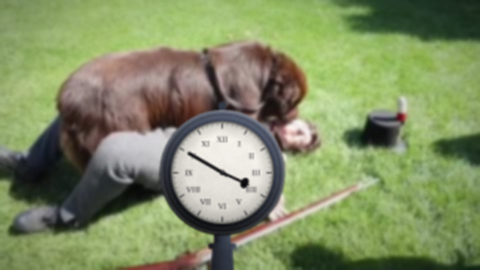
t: h=3 m=50
